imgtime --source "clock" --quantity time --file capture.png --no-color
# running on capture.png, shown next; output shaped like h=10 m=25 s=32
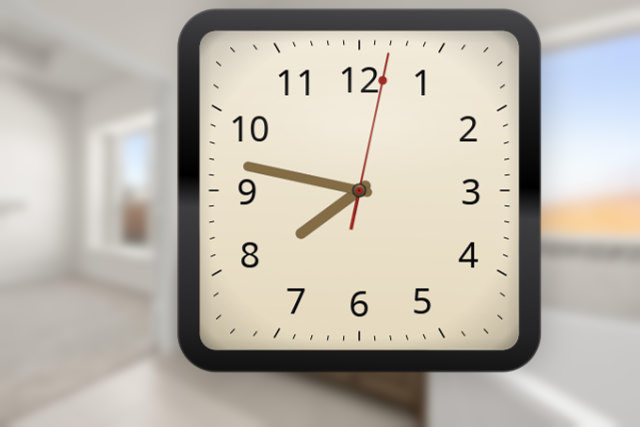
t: h=7 m=47 s=2
